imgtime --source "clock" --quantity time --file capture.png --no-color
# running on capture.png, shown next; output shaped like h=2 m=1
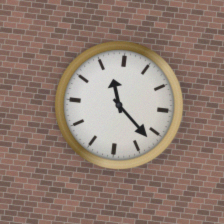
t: h=11 m=22
